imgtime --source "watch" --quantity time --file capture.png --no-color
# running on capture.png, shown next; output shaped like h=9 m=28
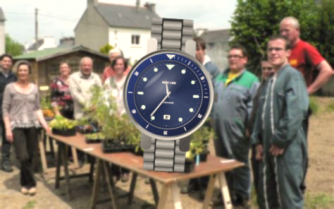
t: h=11 m=36
